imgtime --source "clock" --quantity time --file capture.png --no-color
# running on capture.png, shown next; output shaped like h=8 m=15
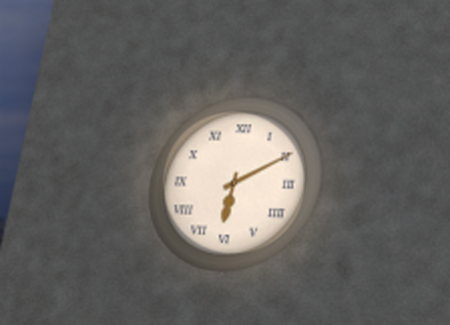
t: h=6 m=10
